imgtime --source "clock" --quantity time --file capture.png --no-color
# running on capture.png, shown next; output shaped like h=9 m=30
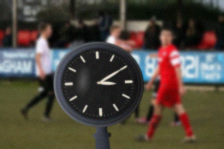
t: h=3 m=10
